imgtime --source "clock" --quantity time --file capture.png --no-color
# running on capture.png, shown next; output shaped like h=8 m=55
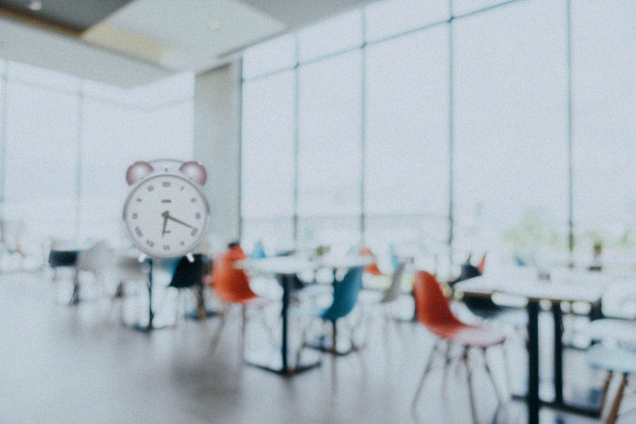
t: h=6 m=19
